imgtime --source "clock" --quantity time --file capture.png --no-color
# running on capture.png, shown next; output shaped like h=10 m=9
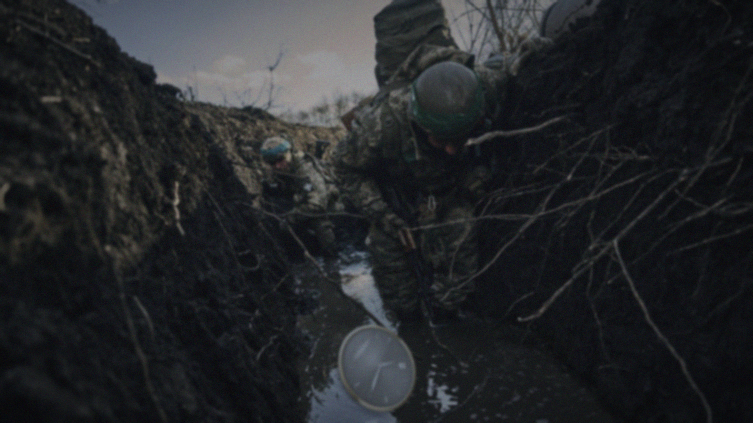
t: h=2 m=35
